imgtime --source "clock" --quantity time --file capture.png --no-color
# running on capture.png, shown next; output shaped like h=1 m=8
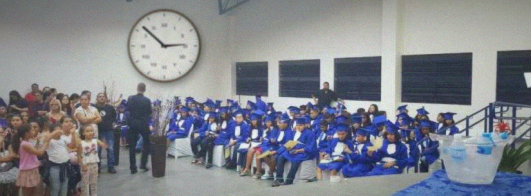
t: h=2 m=52
